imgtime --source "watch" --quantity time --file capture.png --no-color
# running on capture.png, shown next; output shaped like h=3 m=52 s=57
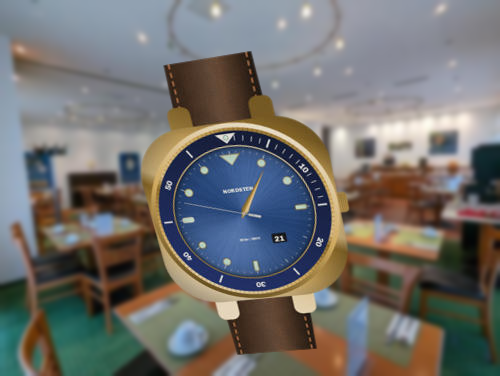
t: h=1 m=5 s=48
